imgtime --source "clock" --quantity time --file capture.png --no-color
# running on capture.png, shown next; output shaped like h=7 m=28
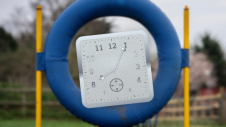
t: h=8 m=5
